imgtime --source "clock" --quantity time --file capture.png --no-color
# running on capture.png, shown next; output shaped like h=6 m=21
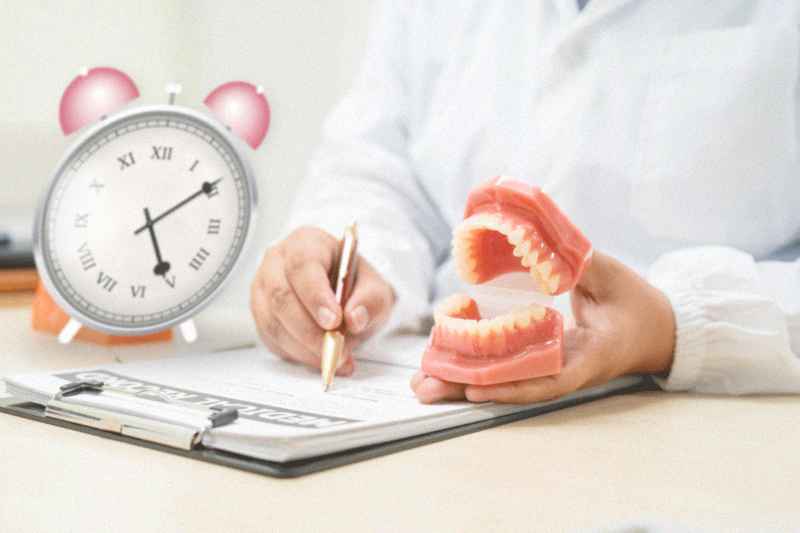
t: h=5 m=9
